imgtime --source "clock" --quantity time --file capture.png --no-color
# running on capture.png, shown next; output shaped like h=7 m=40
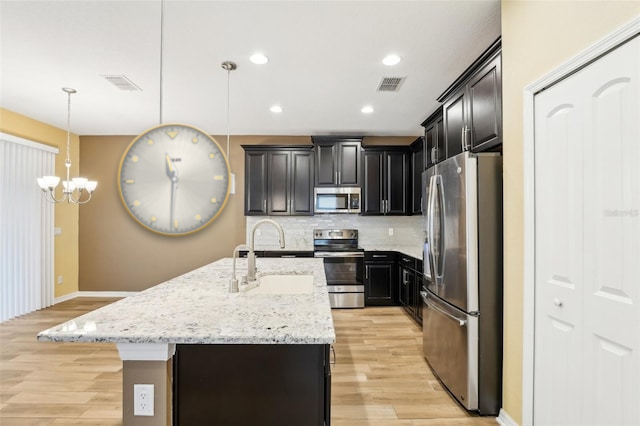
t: h=11 m=31
